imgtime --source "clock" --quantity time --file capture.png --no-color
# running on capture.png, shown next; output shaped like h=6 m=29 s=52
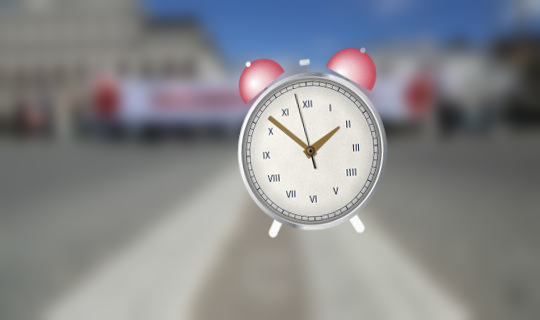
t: h=1 m=51 s=58
